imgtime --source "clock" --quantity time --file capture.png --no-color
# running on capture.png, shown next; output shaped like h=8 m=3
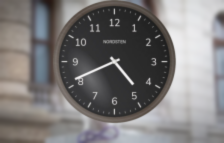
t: h=4 m=41
